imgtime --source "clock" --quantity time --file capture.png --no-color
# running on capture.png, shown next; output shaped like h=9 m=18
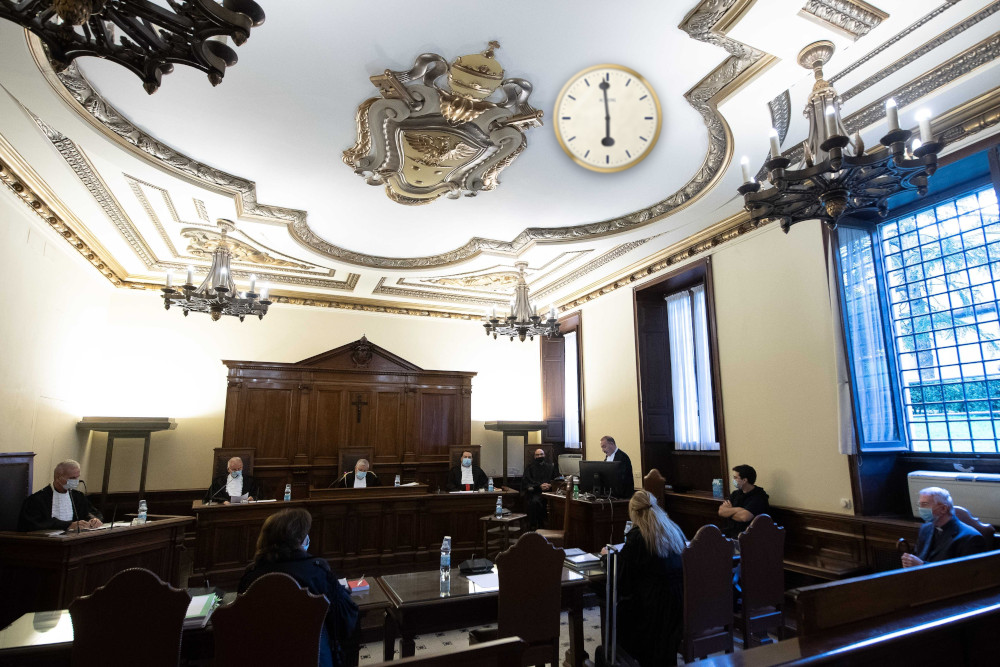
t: h=5 m=59
